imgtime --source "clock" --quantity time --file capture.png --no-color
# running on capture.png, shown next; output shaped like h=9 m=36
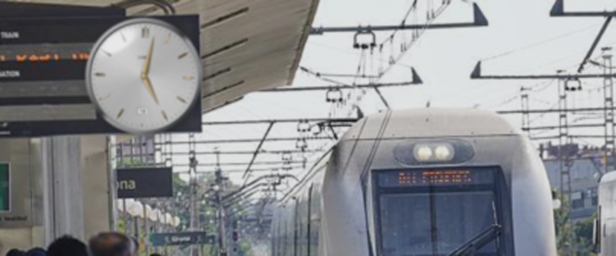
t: h=5 m=2
